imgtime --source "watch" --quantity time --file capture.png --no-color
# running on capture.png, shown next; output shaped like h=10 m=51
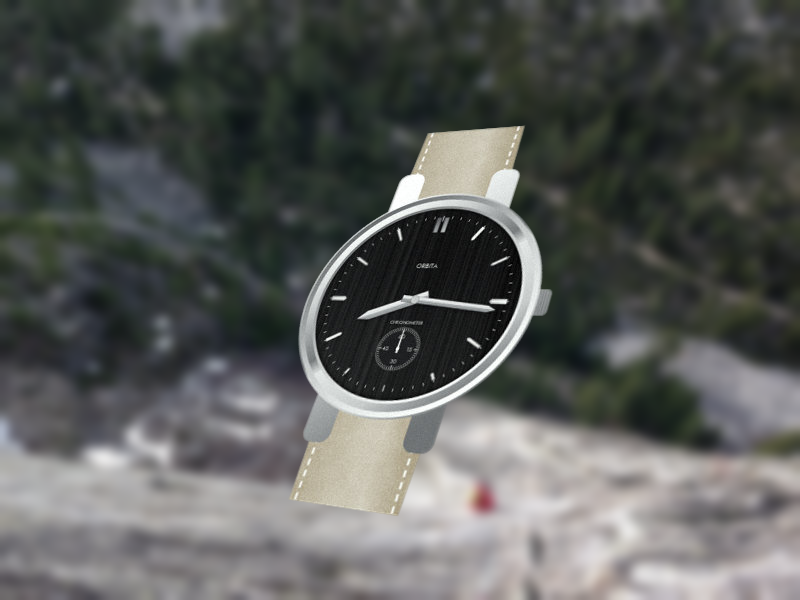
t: h=8 m=16
